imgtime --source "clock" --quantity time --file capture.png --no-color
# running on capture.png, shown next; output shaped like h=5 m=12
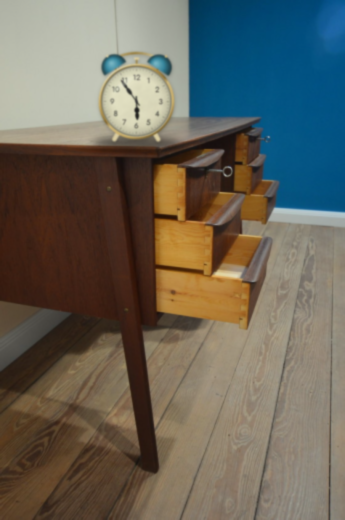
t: h=5 m=54
